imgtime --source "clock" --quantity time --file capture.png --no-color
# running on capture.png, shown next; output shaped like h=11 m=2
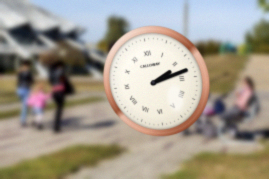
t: h=2 m=13
